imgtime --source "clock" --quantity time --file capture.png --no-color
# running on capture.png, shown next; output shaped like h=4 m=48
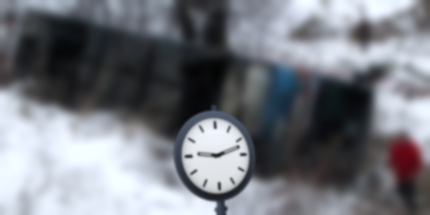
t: h=9 m=12
